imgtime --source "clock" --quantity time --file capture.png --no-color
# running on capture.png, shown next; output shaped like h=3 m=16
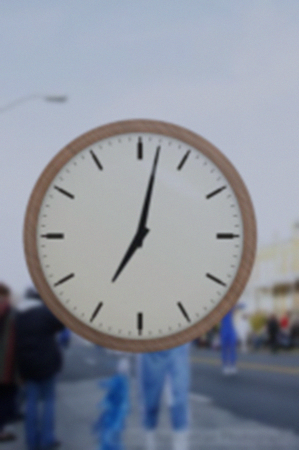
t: h=7 m=2
